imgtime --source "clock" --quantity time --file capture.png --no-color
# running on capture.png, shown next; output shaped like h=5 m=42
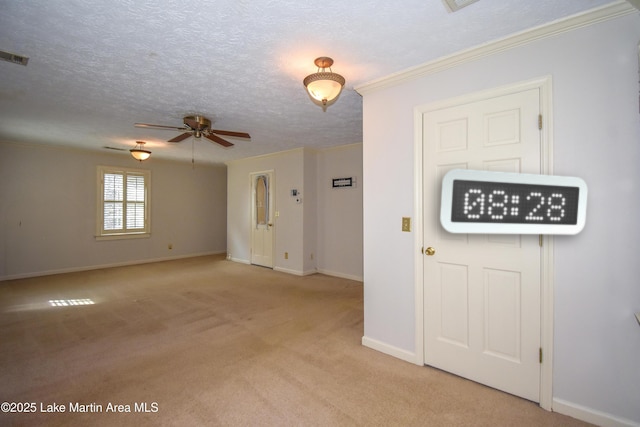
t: h=8 m=28
